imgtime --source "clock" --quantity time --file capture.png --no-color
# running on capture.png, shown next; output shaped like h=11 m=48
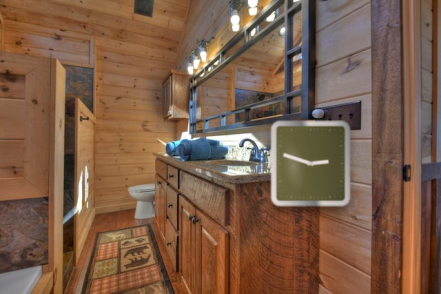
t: h=2 m=48
